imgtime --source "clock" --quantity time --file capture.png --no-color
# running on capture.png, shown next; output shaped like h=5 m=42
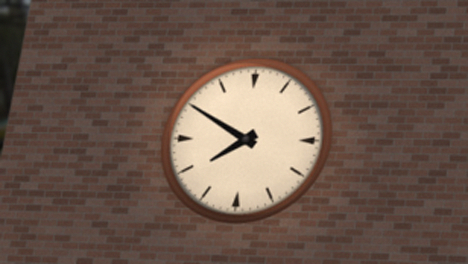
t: h=7 m=50
